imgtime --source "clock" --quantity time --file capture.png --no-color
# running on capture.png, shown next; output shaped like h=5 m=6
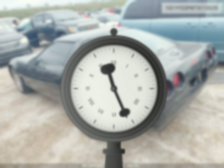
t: h=11 m=26
